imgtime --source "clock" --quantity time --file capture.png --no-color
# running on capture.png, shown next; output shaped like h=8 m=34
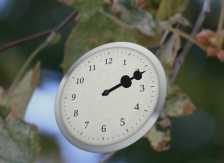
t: h=2 m=11
